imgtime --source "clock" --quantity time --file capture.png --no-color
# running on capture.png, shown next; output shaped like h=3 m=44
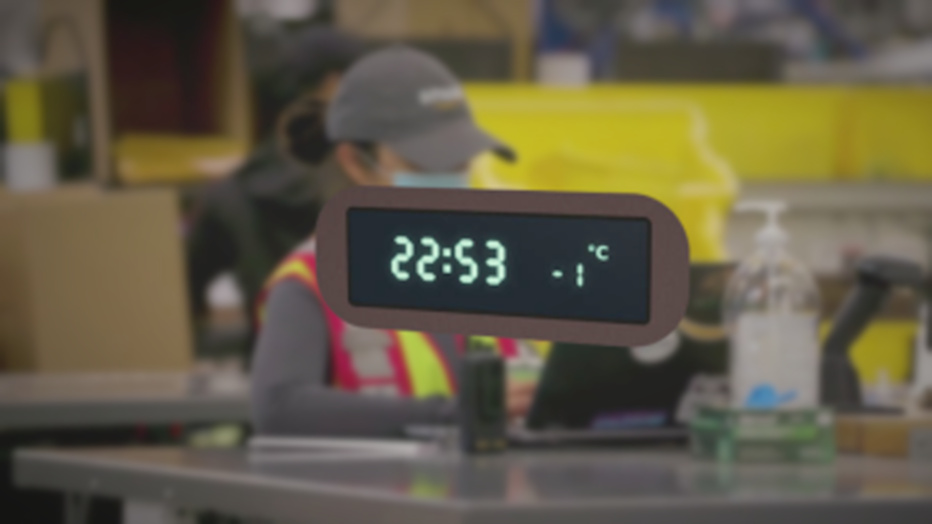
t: h=22 m=53
